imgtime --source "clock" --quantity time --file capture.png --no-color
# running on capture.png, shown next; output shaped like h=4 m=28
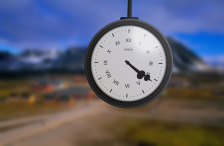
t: h=4 m=21
